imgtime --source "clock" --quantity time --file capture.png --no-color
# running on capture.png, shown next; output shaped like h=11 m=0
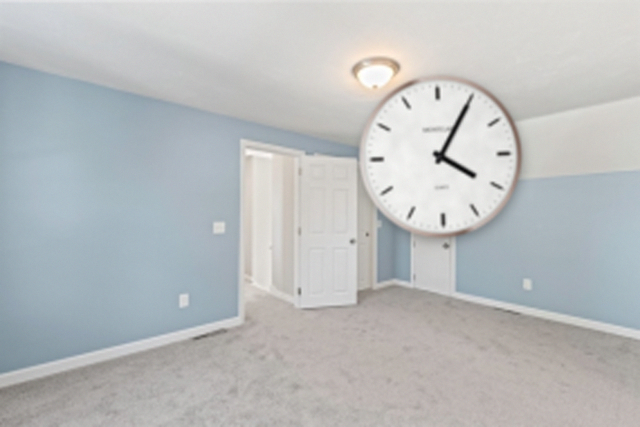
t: h=4 m=5
